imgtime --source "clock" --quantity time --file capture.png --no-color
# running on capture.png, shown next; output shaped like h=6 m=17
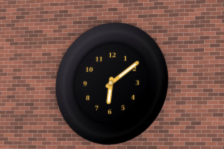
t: h=6 m=9
